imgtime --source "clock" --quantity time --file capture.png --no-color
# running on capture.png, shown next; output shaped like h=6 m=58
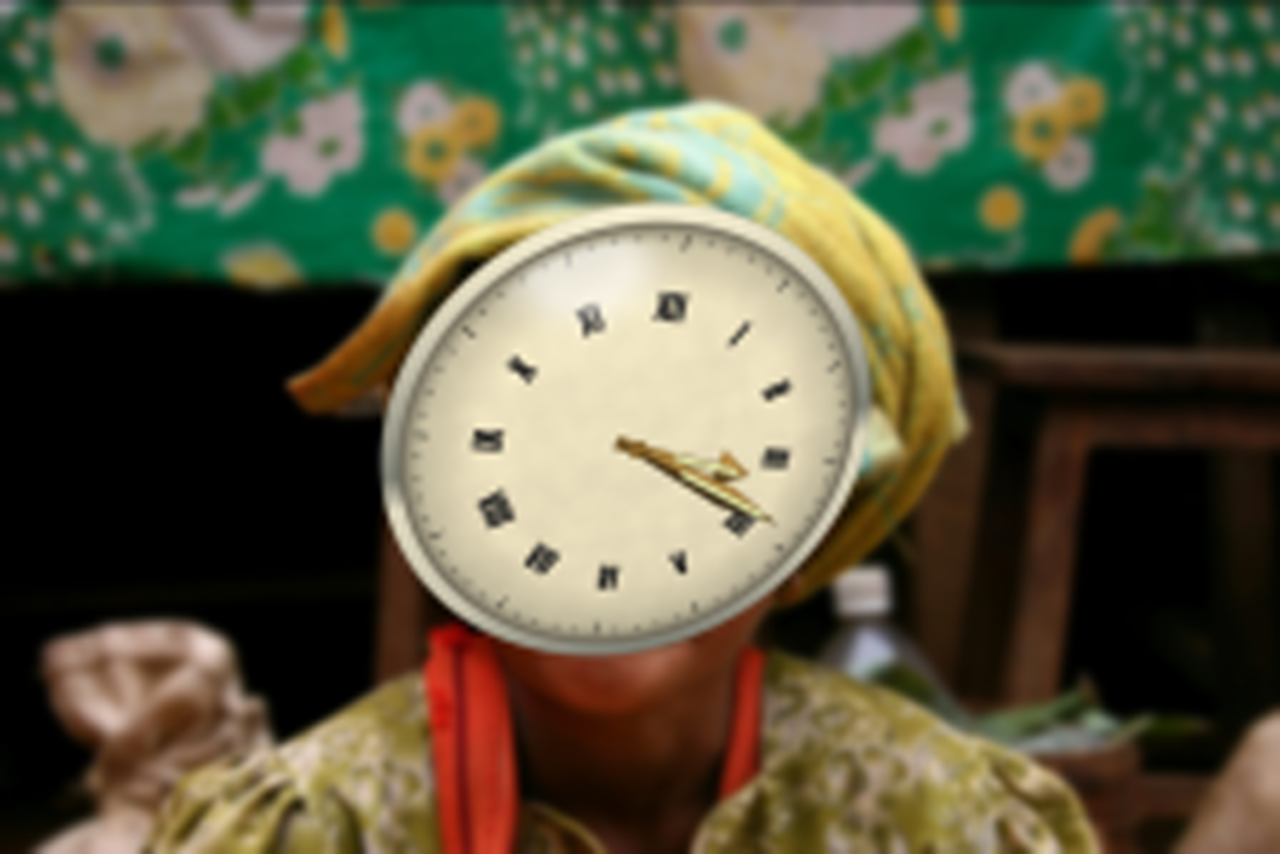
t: h=3 m=19
